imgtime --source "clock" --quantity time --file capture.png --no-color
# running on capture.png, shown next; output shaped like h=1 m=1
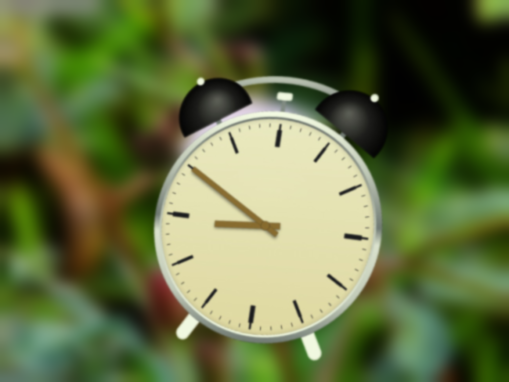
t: h=8 m=50
